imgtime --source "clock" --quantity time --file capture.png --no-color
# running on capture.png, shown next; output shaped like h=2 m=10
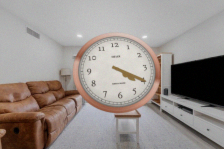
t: h=4 m=20
